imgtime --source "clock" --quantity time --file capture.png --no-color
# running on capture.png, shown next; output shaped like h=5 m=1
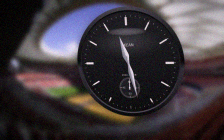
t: h=11 m=28
